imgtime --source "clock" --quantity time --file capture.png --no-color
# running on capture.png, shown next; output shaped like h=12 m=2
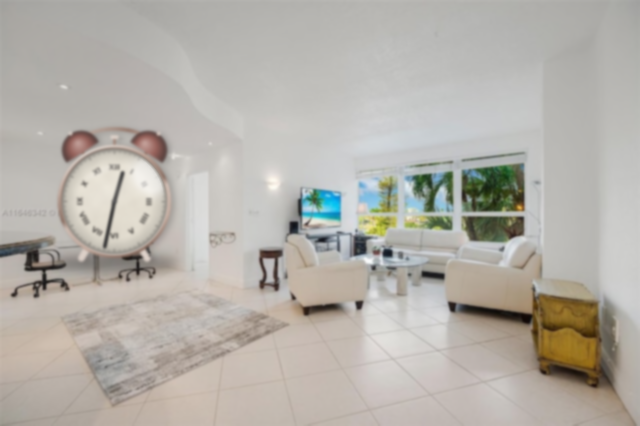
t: h=12 m=32
